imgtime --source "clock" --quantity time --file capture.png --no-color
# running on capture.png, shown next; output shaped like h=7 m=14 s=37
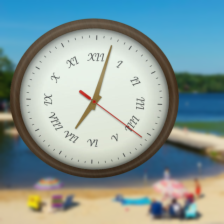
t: h=7 m=2 s=21
